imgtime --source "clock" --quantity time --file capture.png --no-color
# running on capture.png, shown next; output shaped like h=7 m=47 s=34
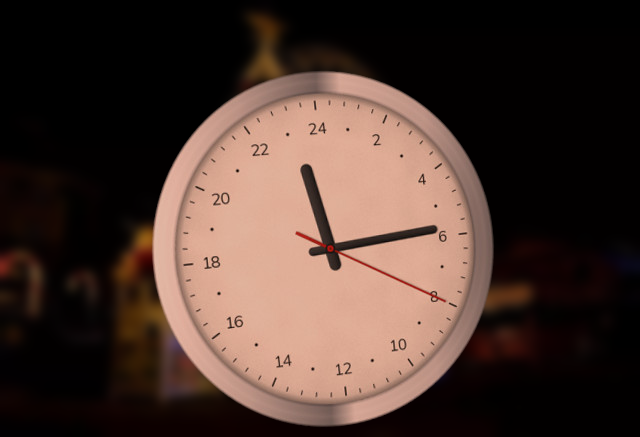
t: h=23 m=14 s=20
